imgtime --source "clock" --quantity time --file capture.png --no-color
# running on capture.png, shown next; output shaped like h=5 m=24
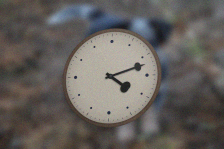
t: h=4 m=12
